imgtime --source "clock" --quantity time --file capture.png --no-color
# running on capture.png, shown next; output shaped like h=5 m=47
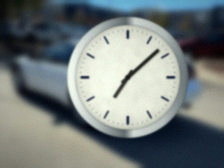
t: h=7 m=8
